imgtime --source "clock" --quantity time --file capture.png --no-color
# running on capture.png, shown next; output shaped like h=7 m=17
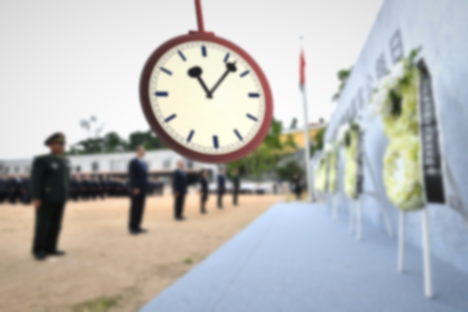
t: h=11 m=7
